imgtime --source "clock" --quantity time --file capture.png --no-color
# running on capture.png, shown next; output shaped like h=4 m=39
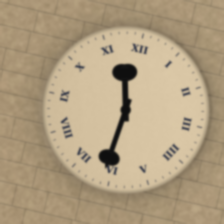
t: h=11 m=31
